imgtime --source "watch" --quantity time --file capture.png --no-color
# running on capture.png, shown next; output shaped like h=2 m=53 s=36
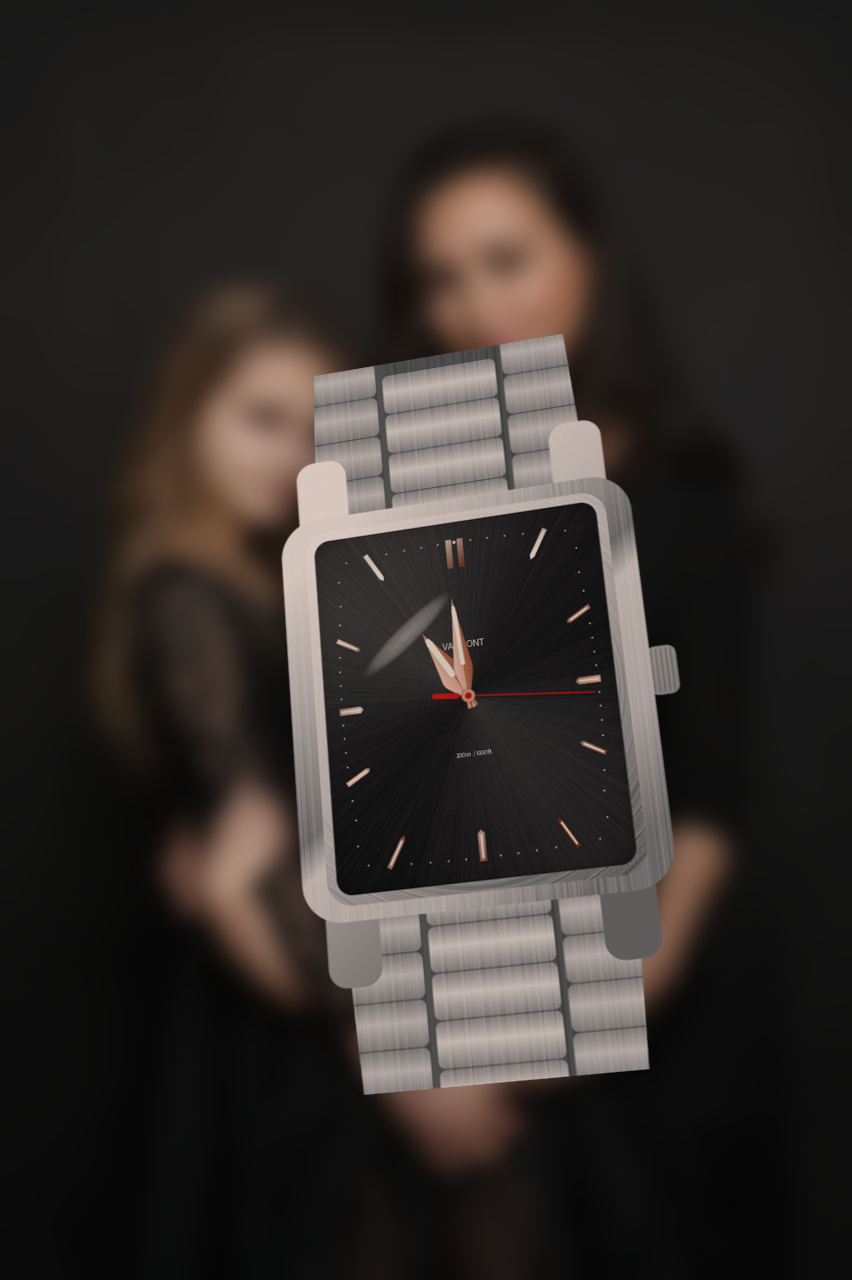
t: h=10 m=59 s=16
